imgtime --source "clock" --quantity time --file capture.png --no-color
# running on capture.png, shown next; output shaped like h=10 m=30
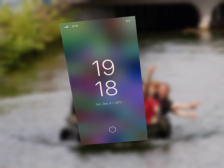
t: h=19 m=18
